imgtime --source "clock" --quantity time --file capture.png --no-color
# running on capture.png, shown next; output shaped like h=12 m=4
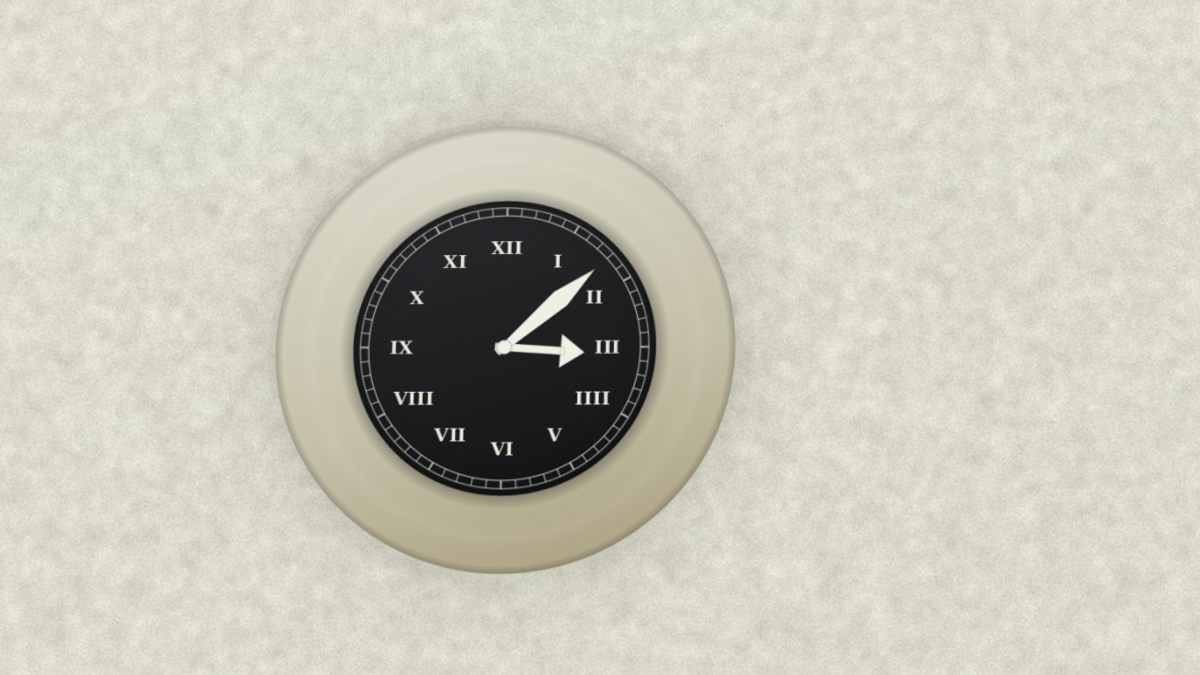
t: h=3 m=8
